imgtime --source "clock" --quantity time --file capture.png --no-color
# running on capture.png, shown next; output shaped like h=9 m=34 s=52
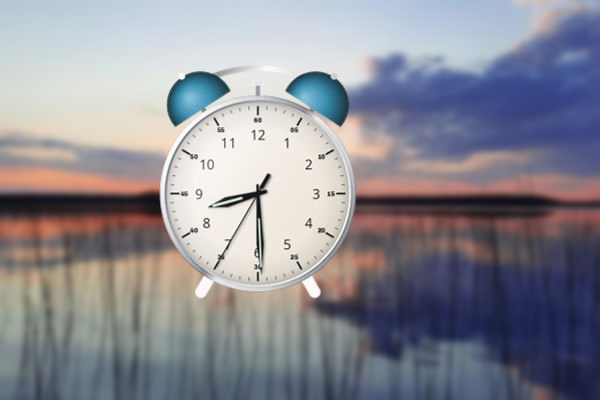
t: h=8 m=29 s=35
